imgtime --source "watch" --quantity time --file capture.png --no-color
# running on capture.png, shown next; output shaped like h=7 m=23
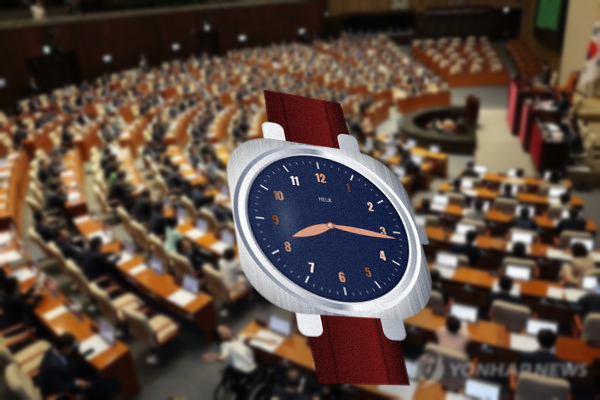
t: h=8 m=16
